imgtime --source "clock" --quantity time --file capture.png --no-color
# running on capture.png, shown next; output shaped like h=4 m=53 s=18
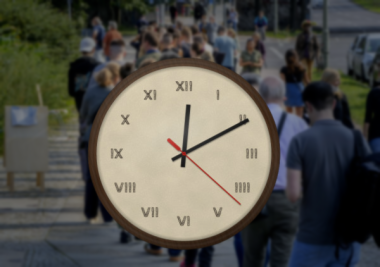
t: h=12 m=10 s=22
